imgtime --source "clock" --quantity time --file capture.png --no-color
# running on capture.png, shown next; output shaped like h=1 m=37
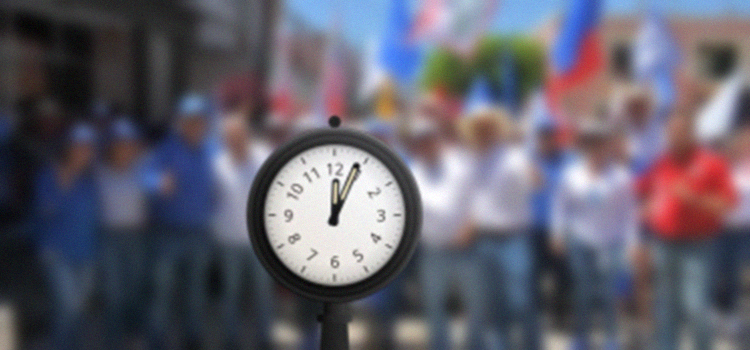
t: h=12 m=4
